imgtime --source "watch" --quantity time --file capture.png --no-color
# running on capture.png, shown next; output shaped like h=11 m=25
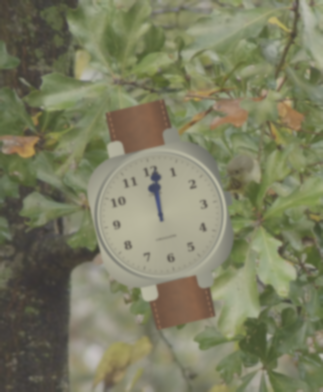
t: h=12 m=1
